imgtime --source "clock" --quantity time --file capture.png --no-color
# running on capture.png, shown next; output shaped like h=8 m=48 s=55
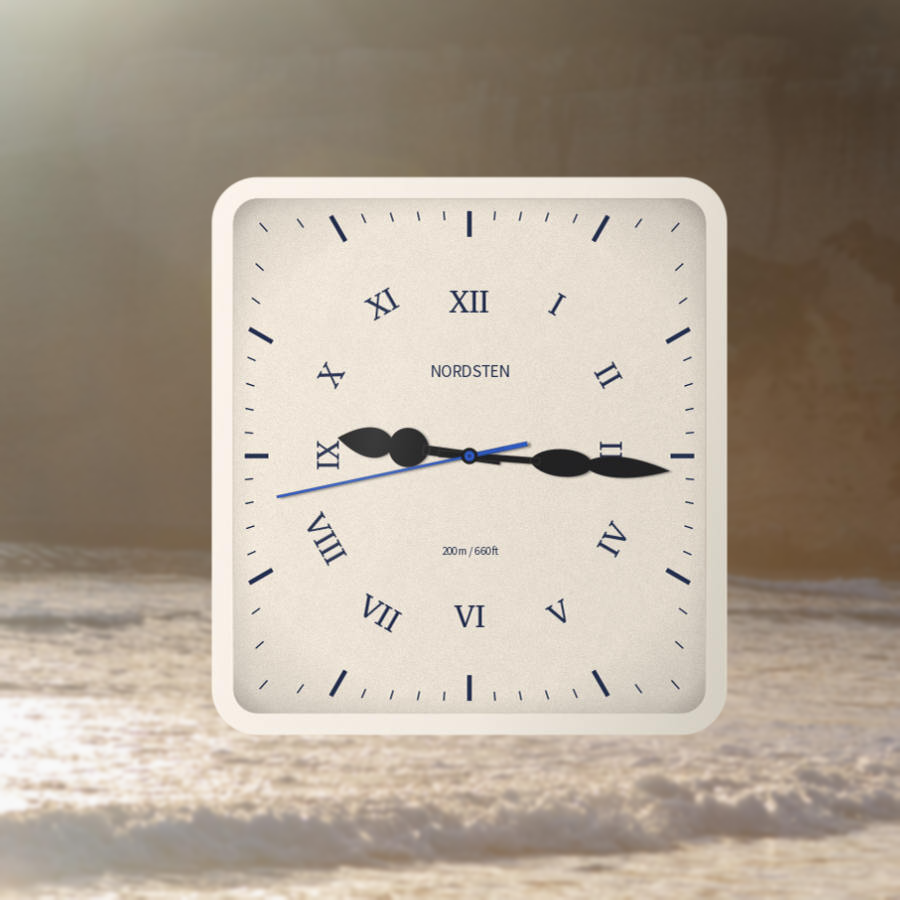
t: h=9 m=15 s=43
